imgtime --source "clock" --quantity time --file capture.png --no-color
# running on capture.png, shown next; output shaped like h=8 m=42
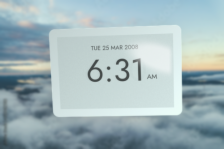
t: h=6 m=31
